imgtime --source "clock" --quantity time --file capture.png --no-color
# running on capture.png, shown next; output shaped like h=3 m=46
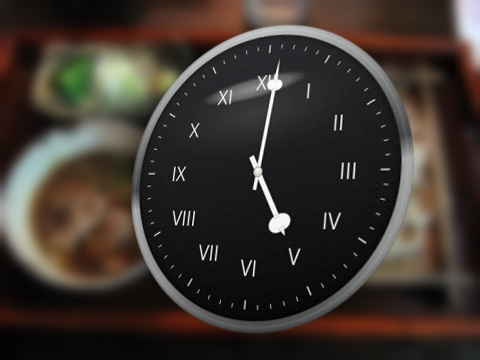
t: h=5 m=1
